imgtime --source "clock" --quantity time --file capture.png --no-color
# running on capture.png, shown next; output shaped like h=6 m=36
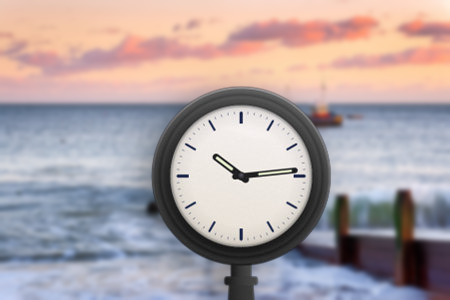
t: h=10 m=14
